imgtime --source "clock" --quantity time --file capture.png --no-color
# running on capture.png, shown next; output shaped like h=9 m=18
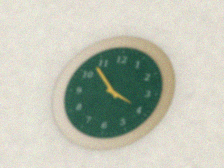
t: h=3 m=53
